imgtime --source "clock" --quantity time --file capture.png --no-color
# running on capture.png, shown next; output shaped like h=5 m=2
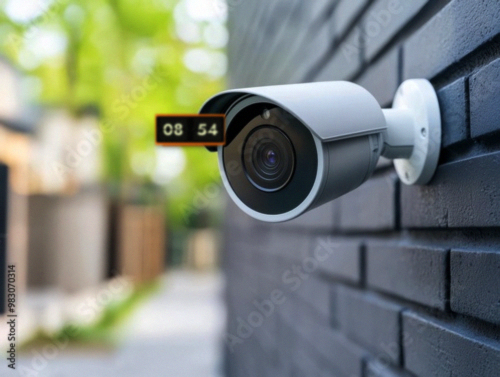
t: h=8 m=54
